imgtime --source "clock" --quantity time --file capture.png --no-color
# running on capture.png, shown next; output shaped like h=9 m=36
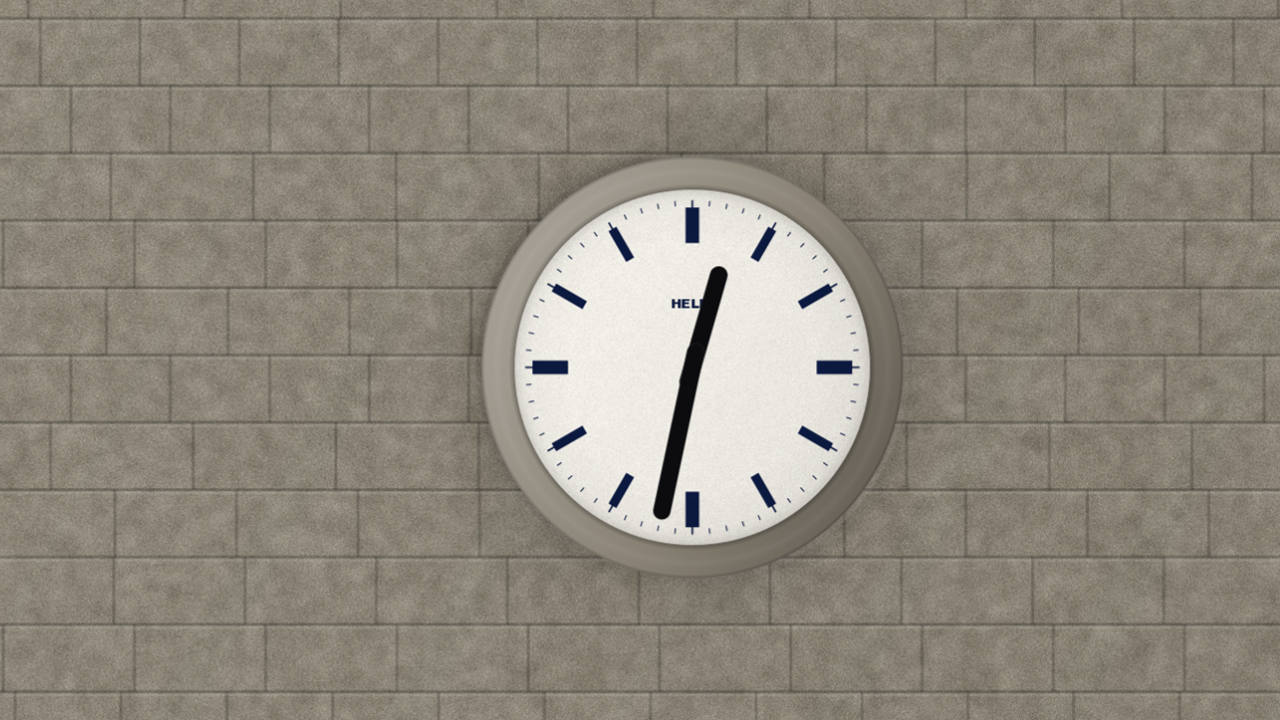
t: h=12 m=32
